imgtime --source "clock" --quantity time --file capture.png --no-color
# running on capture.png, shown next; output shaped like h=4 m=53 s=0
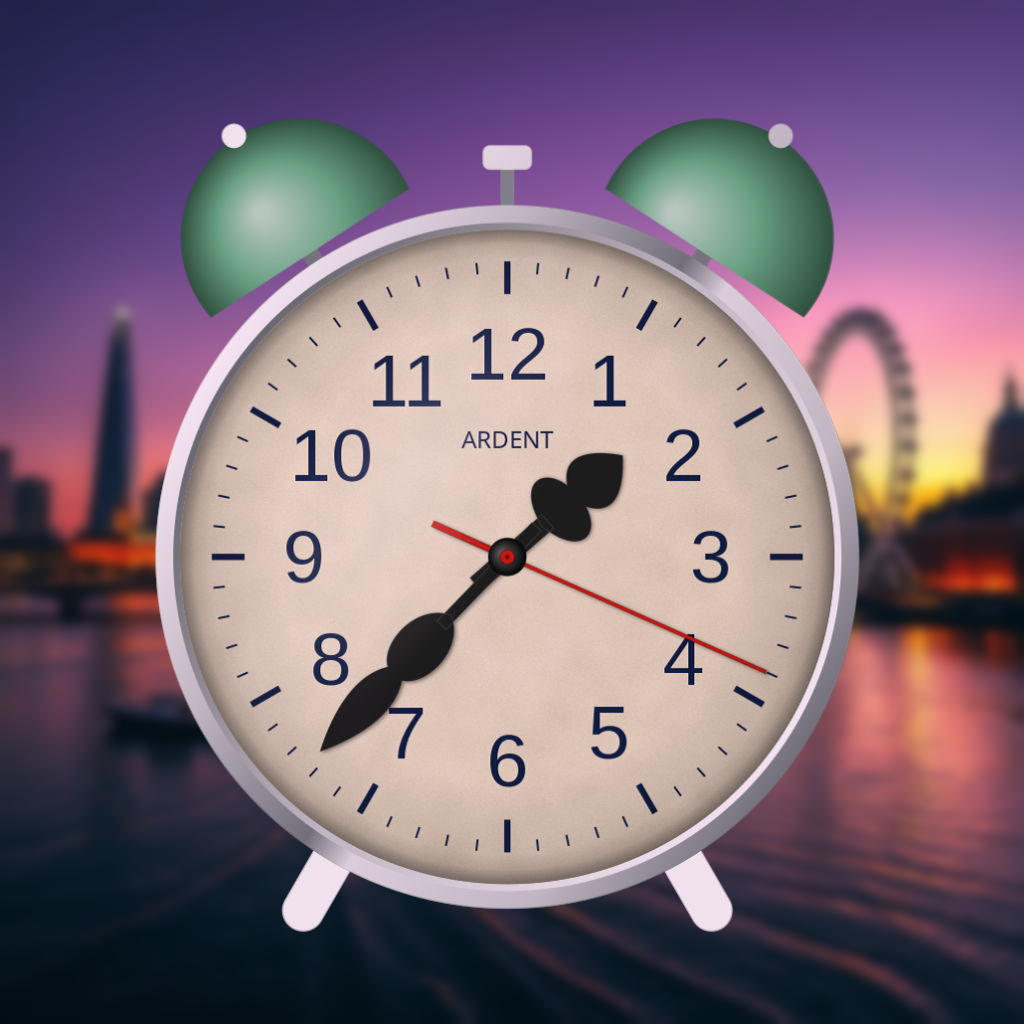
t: h=1 m=37 s=19
